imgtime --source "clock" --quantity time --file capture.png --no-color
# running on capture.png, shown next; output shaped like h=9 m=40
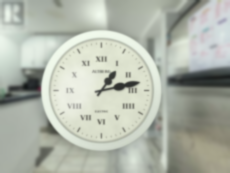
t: h=1 m=13
